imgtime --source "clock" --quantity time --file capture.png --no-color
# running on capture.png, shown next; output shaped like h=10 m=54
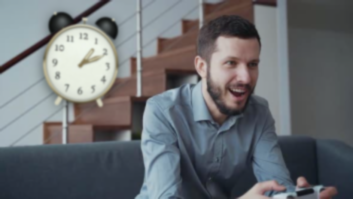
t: h=1 m=11
